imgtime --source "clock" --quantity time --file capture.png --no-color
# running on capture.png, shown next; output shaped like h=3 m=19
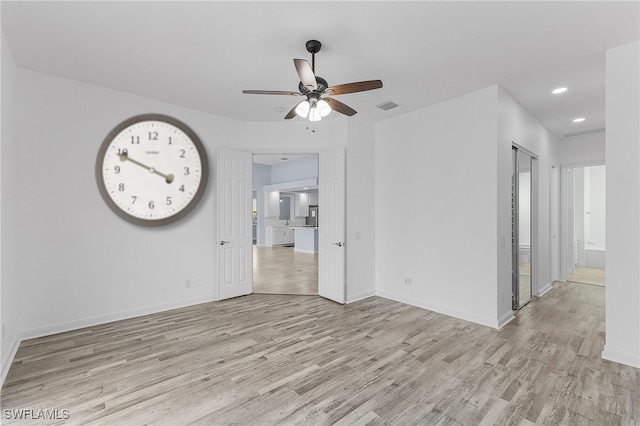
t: h=3 m=49
